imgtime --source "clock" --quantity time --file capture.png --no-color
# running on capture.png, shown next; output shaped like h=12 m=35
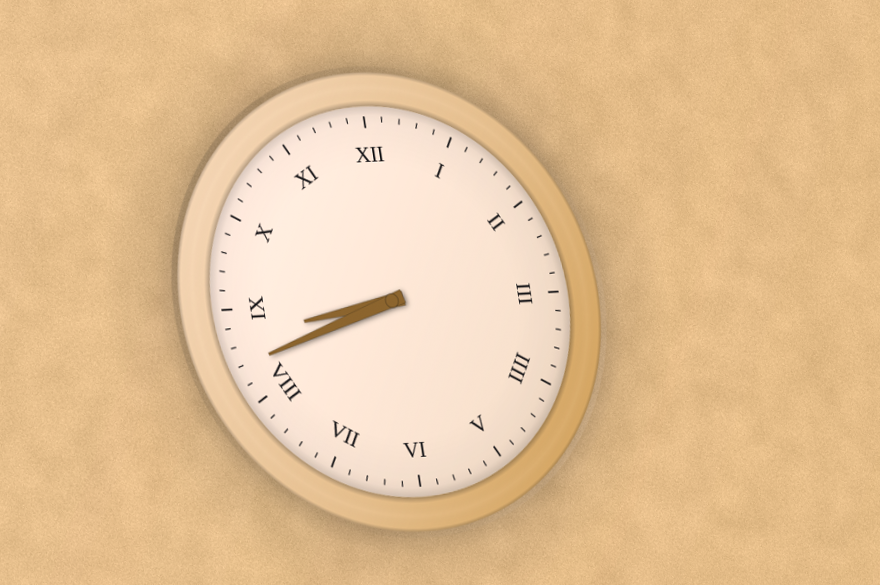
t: h=8 m=42
